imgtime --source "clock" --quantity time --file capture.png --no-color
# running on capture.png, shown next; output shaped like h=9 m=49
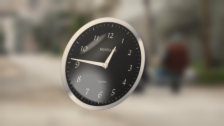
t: h=12 m=46
